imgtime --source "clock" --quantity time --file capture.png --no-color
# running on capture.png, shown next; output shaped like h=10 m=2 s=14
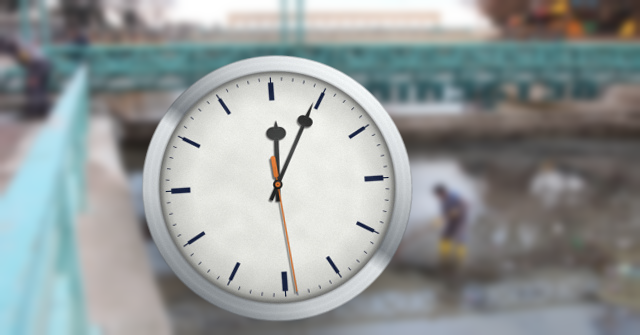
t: h=12 m=4 s=29
